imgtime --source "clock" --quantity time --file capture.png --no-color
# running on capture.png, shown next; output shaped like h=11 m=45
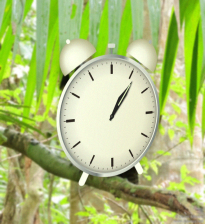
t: h=1 m=6
